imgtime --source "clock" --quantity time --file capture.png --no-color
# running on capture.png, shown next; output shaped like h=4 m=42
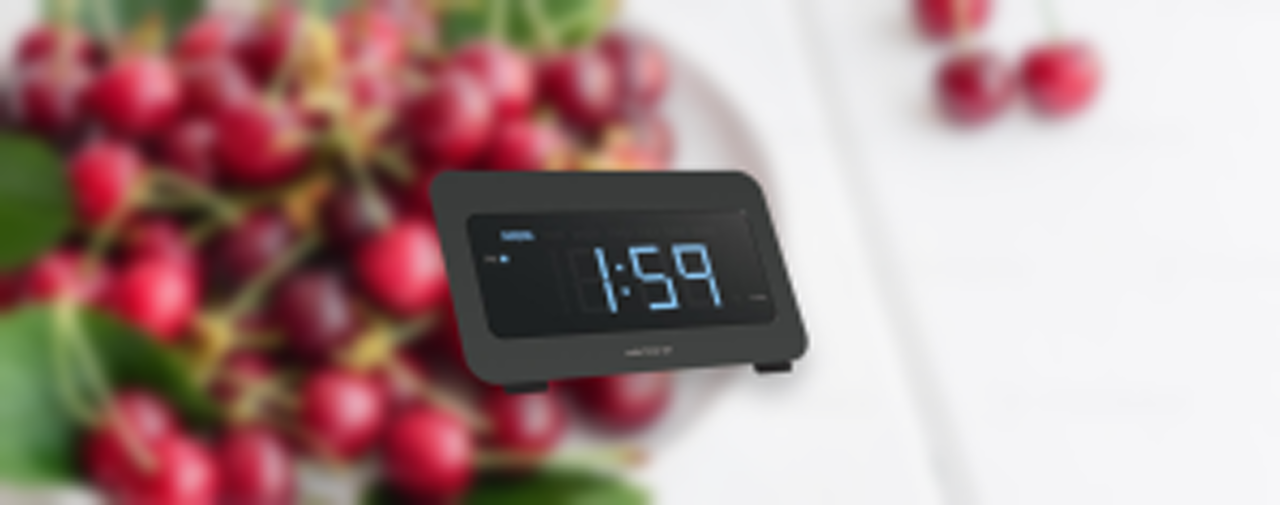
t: h=1 m=59
